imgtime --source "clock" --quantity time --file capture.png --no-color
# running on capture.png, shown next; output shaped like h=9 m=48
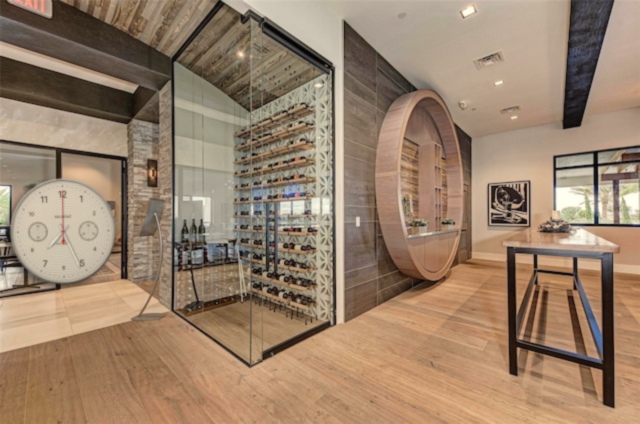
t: h=7 m=26
